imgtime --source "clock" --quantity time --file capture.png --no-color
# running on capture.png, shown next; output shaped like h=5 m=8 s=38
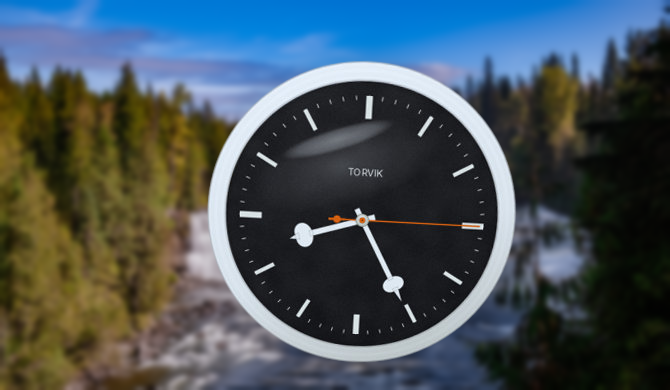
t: h=8 m=25 s=15
